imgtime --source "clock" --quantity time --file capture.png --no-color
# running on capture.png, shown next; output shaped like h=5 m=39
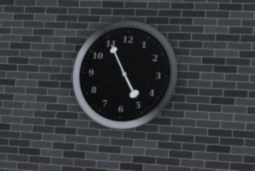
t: h=4 m=55
